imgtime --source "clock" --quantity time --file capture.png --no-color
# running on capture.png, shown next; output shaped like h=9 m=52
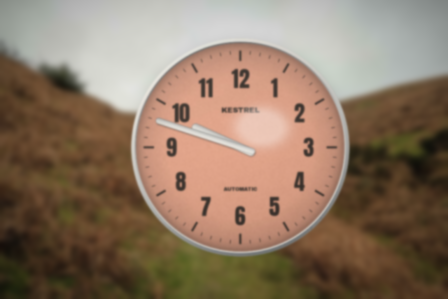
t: h=9 m=48
